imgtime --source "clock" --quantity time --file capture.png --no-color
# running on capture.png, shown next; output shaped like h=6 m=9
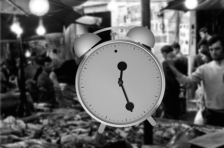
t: h=12 m=28
